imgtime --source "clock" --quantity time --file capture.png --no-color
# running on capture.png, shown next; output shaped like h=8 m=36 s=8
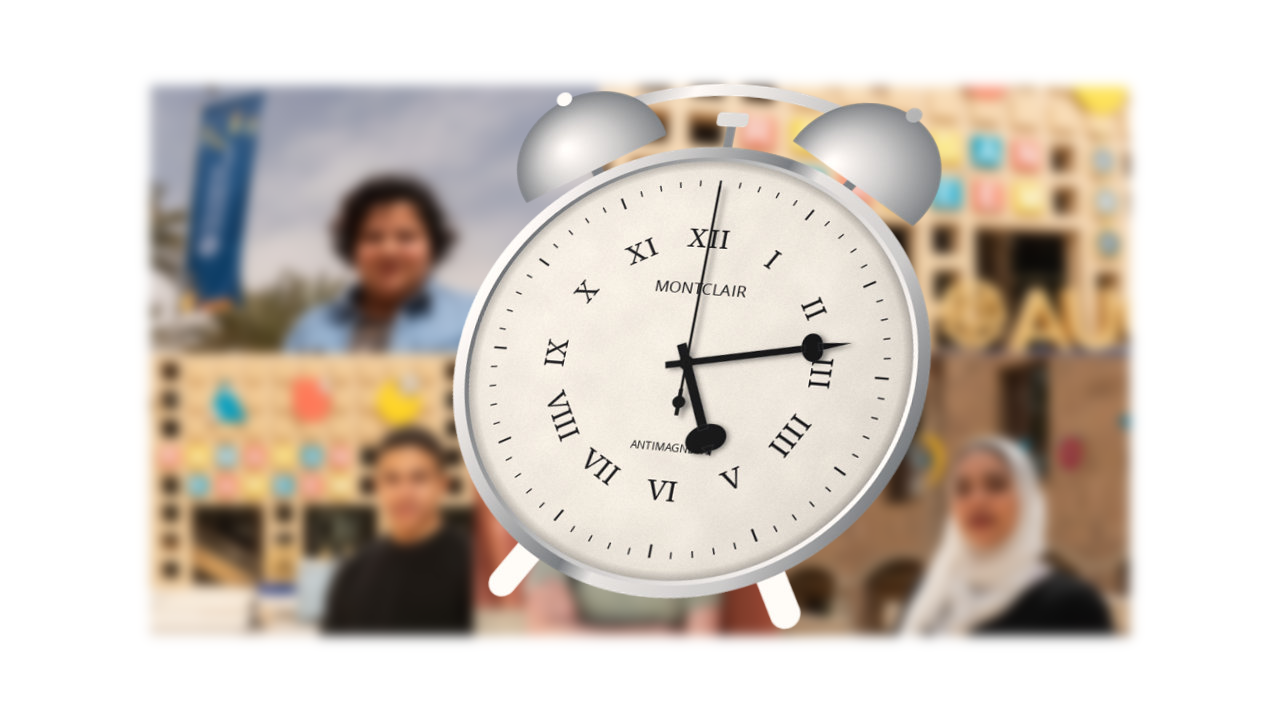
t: h=5 m=13 s=0
